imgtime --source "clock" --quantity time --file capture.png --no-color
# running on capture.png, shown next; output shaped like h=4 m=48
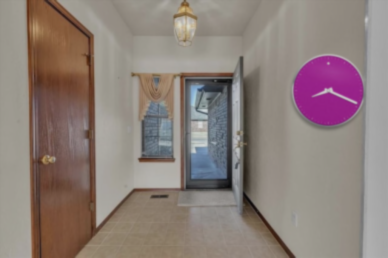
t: h=8 m=19
